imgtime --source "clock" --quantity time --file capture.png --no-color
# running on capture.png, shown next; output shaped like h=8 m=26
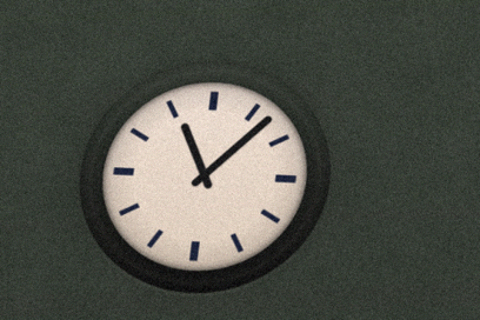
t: h=11 m=7
